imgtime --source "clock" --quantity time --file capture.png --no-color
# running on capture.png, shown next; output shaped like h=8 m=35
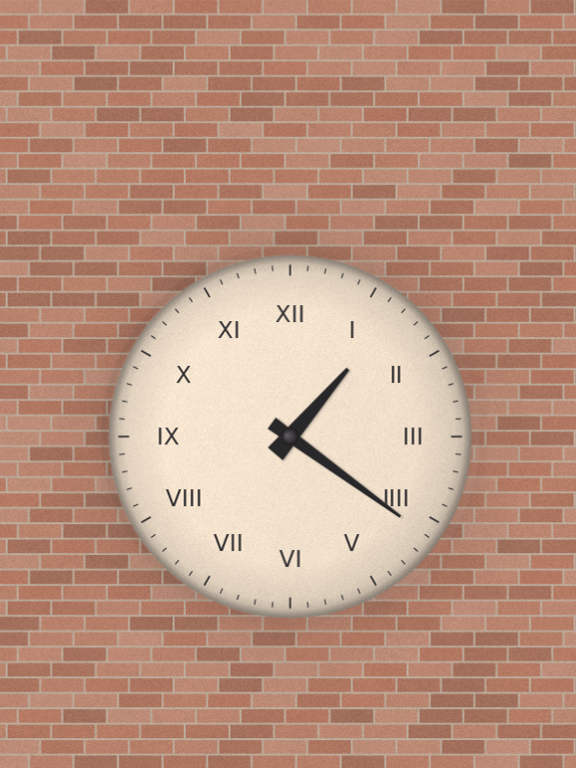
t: h=1 m=21
